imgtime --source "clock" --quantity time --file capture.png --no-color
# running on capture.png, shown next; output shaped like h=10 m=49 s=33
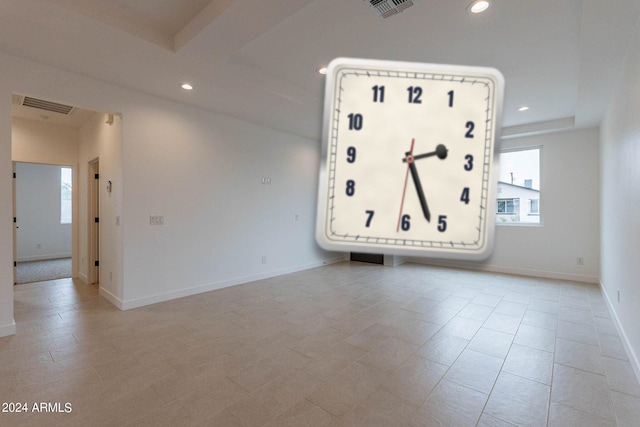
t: h=2 m=26 s=31
